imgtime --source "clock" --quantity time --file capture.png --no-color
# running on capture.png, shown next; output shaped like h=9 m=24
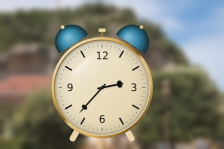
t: h=2 m=37
